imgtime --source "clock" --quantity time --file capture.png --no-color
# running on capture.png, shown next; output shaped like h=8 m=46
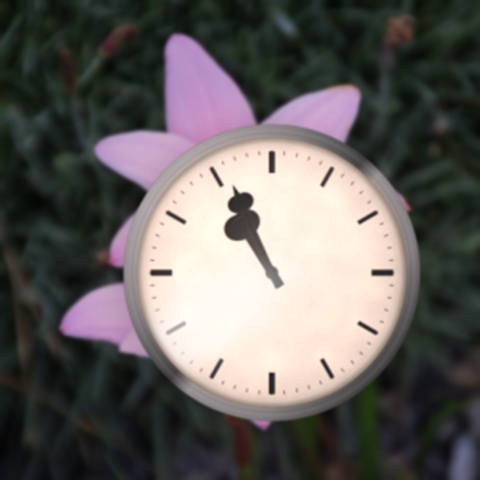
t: h=10 m=56
